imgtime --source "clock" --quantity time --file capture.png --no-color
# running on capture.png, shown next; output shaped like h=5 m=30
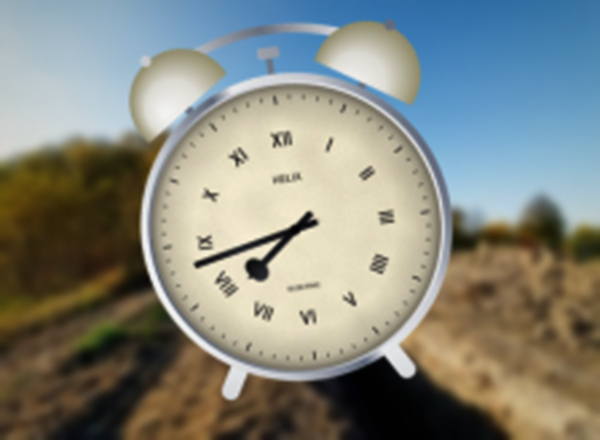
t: h=7 m=43
